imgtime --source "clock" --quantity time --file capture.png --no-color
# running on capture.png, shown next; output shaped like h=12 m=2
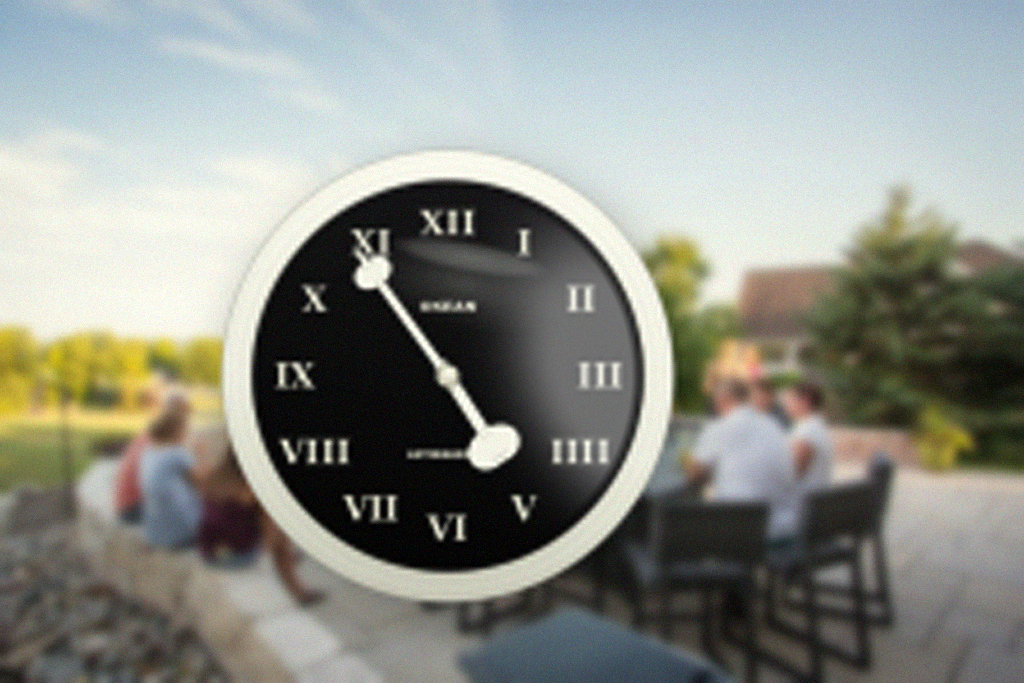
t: h=4 m=54
